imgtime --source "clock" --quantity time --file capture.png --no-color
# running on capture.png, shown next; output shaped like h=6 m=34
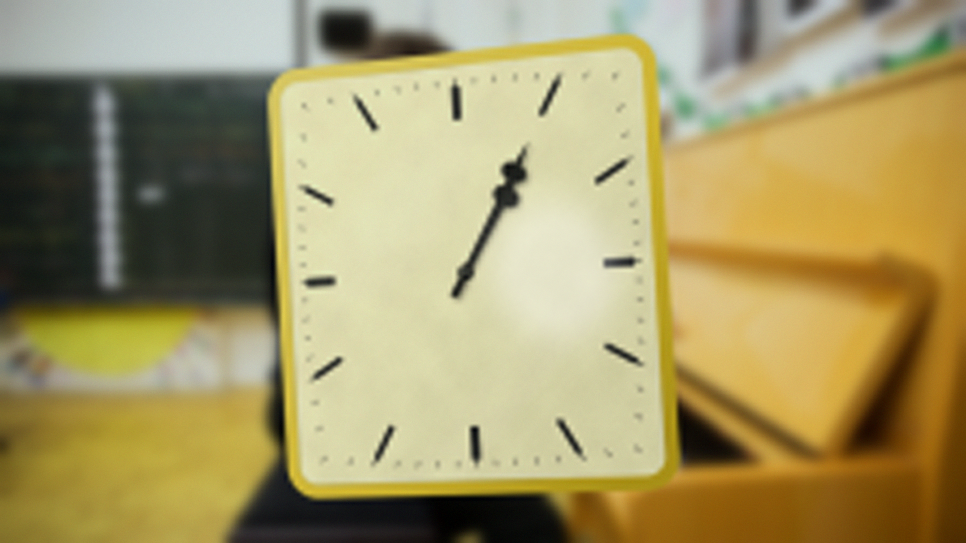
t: h=1 m=5
